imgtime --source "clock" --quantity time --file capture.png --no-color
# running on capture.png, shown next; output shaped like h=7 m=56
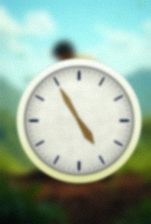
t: h=4 m=55
